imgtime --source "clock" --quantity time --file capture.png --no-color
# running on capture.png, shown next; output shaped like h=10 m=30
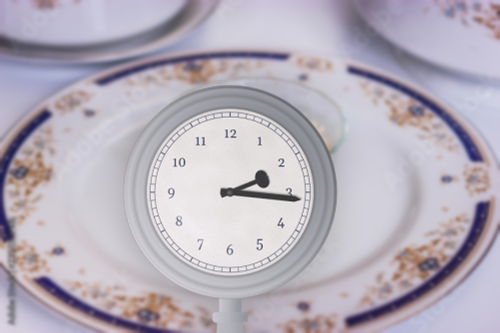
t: h=2 m=16
